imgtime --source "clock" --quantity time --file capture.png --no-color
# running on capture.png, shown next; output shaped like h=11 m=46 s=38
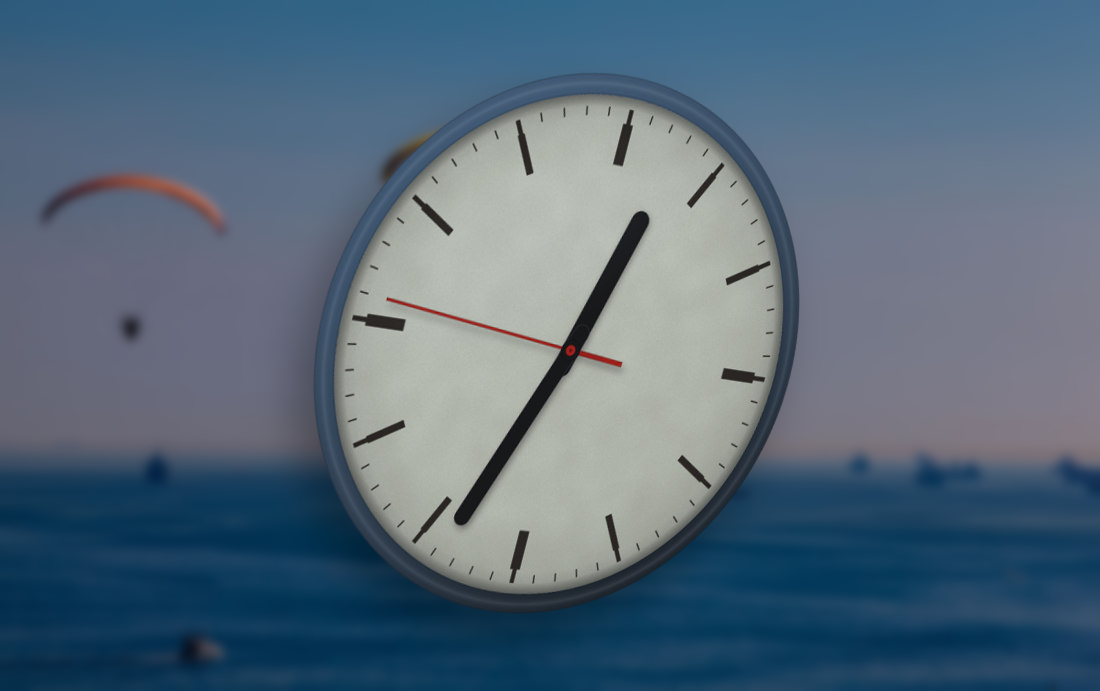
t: h=12 m=33 s=46
